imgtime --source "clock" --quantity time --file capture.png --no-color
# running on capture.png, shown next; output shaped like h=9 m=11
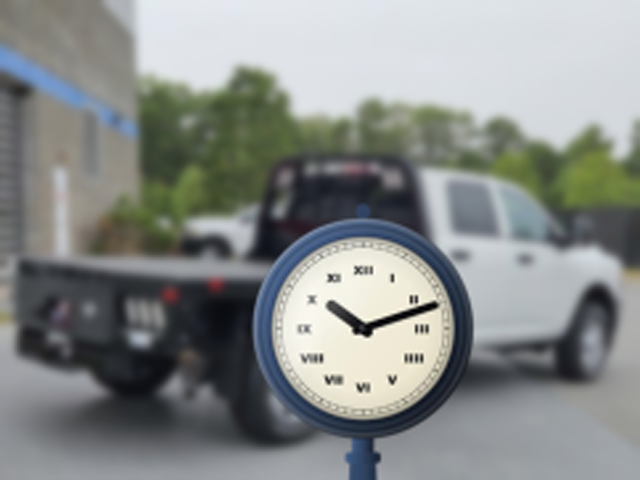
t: h=10 m=12
